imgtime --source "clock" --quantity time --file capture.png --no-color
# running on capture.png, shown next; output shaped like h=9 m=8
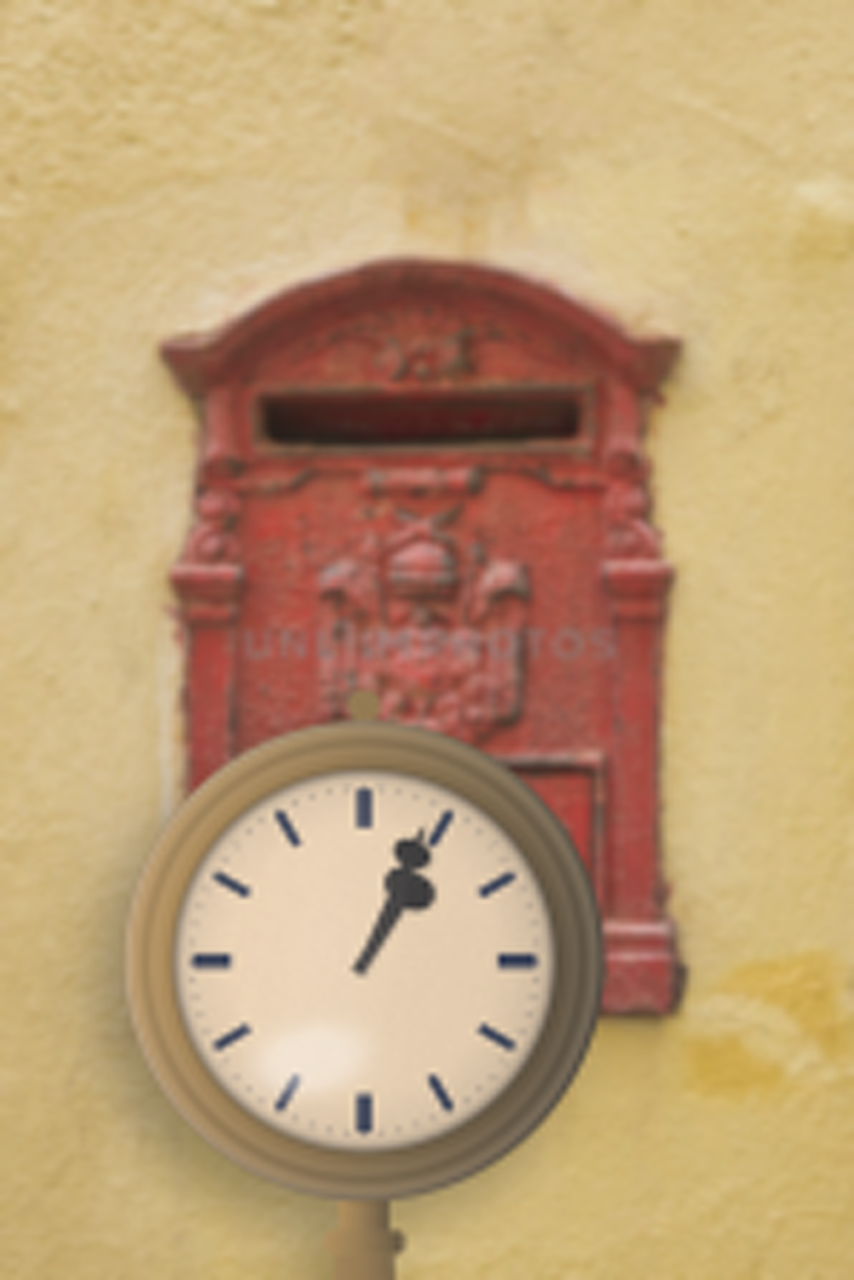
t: h=1 m=4
